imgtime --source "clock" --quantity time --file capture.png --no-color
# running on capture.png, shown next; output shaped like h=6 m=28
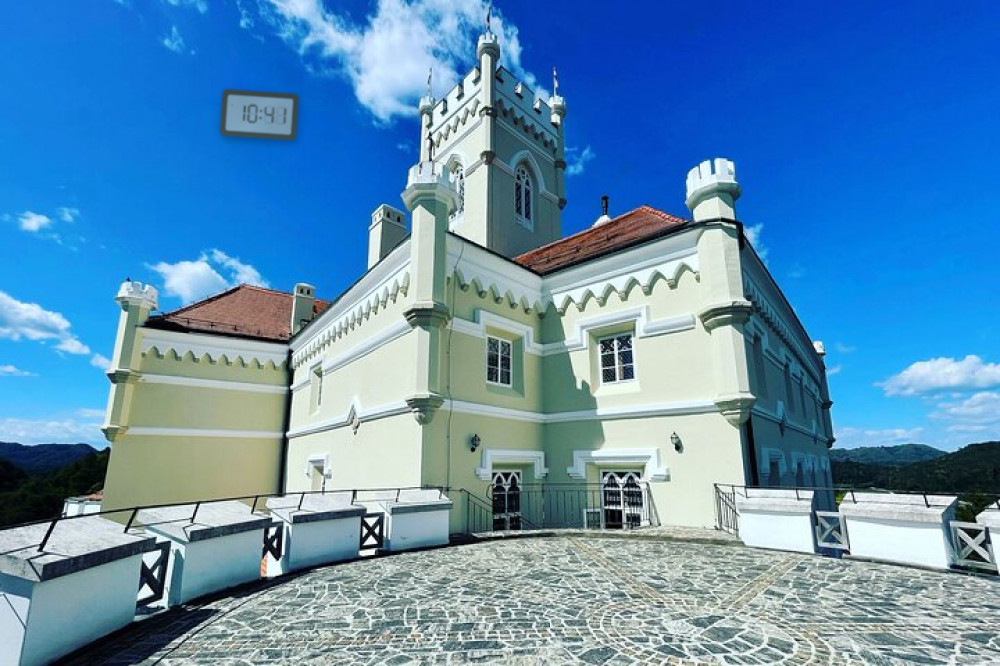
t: h=10 m=41
